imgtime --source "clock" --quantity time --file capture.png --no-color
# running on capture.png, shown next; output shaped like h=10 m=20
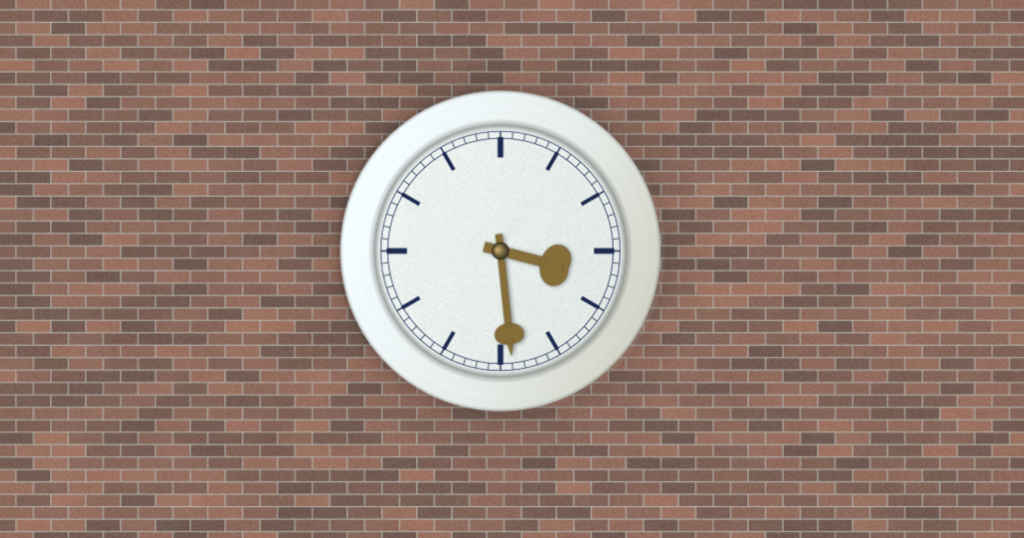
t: h=3 m=29
